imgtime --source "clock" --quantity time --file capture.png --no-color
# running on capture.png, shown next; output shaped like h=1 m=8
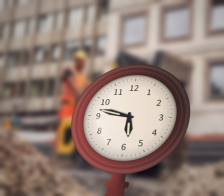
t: h=5 m=47
